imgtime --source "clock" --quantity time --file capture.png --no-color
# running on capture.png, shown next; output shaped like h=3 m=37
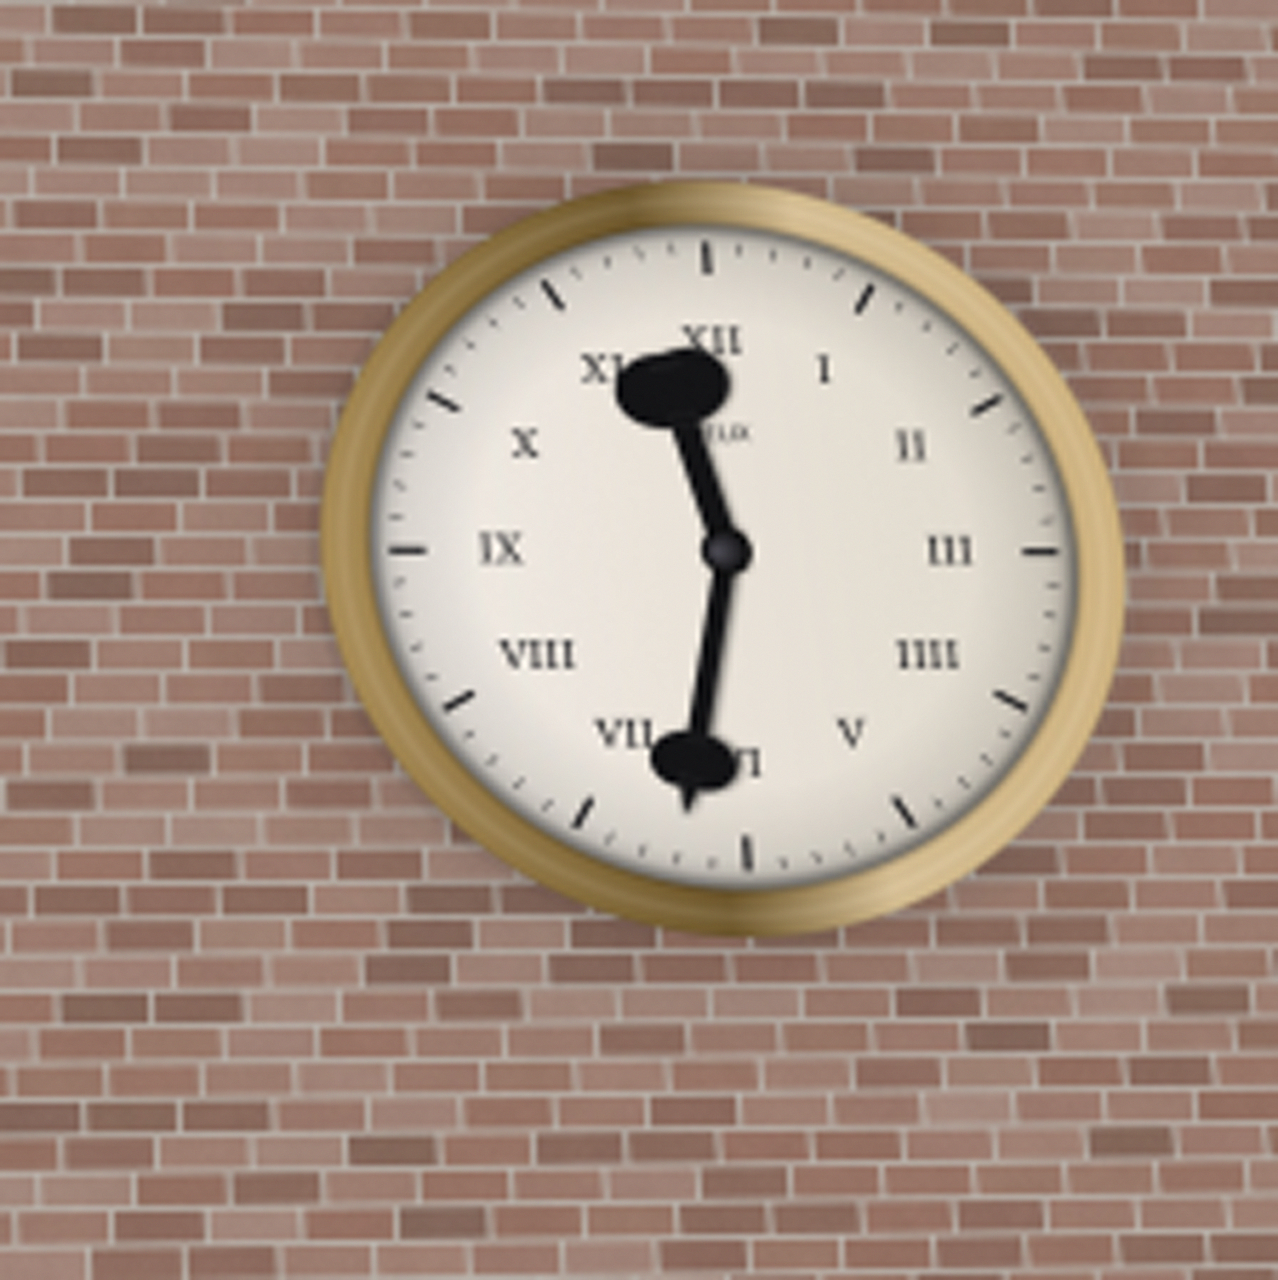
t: h=11 m=32
